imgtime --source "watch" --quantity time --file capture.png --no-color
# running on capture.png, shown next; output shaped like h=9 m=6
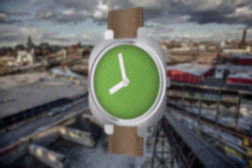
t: h=7 m=58
